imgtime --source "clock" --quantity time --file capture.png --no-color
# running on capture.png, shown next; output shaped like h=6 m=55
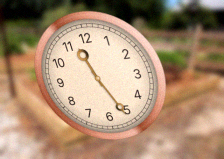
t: h=11 m=26
